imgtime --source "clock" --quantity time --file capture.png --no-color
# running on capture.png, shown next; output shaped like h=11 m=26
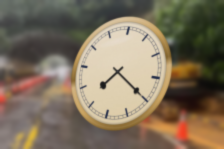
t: h=7 m=20
